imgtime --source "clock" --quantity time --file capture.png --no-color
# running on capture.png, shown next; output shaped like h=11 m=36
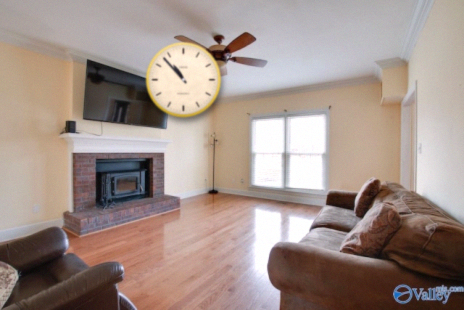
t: h=10 m=53
